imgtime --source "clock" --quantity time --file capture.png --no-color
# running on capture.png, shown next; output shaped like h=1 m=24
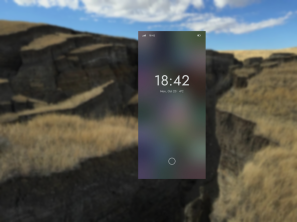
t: h=18 m=42
